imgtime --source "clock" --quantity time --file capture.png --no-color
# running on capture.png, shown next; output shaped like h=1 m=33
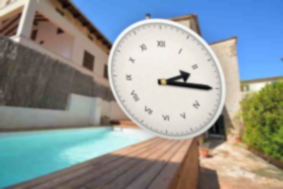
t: h=2 m=15
